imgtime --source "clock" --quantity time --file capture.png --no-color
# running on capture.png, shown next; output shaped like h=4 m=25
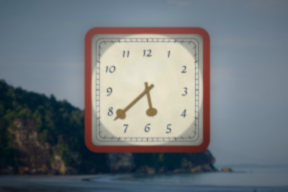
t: h=5 m=38
